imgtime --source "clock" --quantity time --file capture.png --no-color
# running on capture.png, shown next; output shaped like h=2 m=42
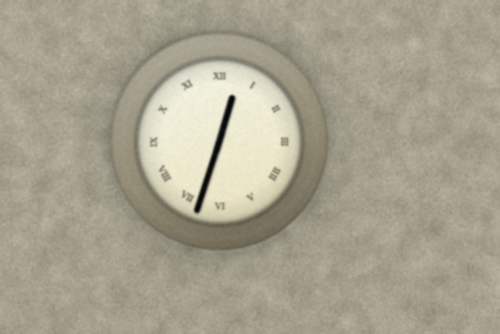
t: h=12 m=33
